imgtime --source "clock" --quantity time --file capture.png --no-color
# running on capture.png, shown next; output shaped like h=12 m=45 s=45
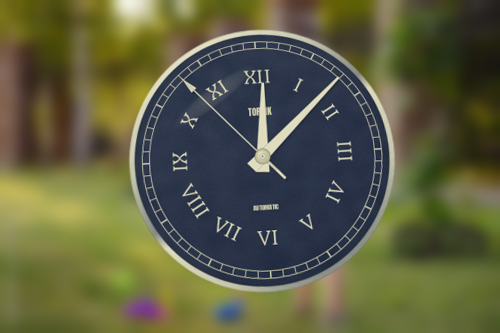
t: h=12 m=7 s=53
